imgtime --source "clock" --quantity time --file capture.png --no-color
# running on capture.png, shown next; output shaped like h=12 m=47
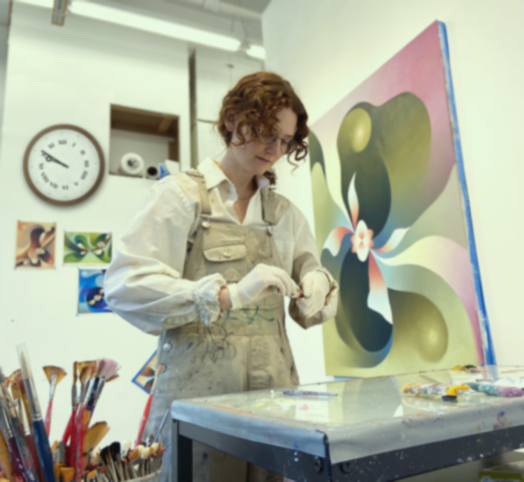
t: h=9 m=51
